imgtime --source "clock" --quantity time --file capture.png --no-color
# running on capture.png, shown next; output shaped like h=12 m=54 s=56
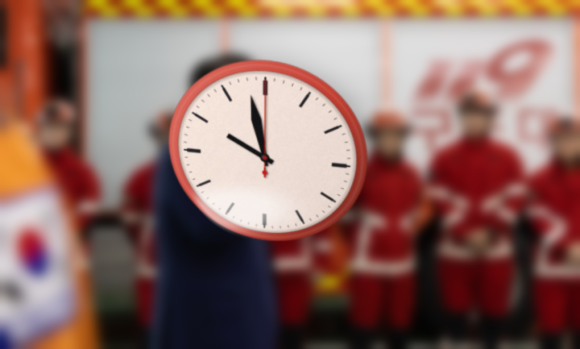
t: h=9 m=58 s=0
